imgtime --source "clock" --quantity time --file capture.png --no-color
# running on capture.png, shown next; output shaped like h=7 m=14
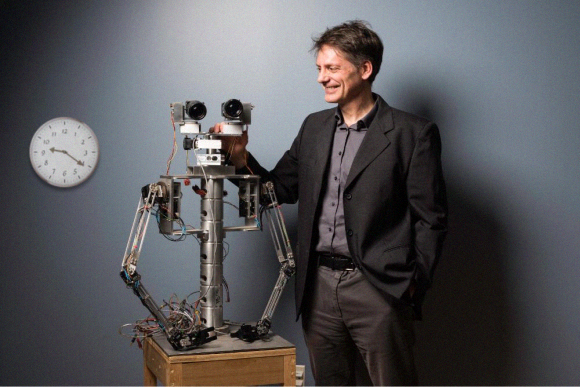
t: h=9 m=21
